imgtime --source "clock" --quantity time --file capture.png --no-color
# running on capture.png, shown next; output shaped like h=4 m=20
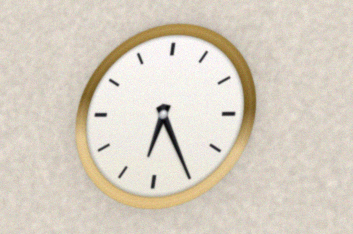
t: h=6 m=25
